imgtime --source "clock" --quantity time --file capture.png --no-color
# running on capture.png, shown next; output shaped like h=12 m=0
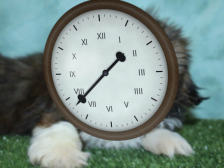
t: h=1 m=38
